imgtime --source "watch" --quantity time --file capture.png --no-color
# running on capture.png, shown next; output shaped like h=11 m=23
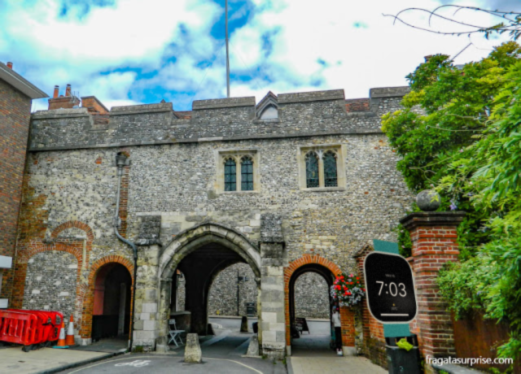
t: h=7 m=3
